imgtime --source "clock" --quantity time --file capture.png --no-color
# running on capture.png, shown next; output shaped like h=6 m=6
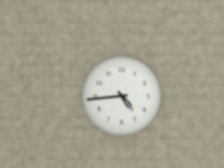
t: h=4 m=44
